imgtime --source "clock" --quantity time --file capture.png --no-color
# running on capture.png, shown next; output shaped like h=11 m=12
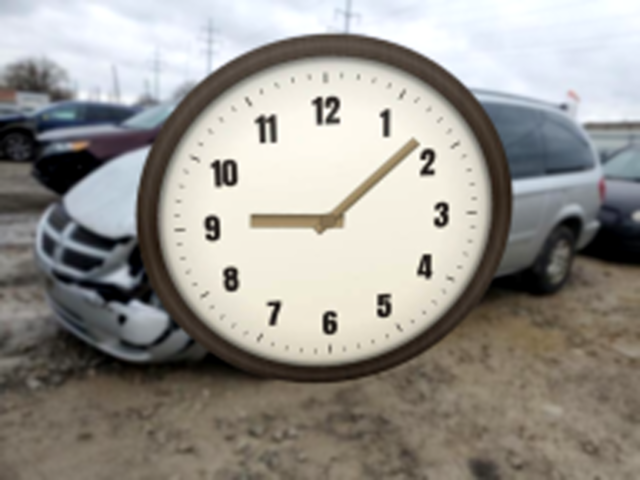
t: h=9 m=8
